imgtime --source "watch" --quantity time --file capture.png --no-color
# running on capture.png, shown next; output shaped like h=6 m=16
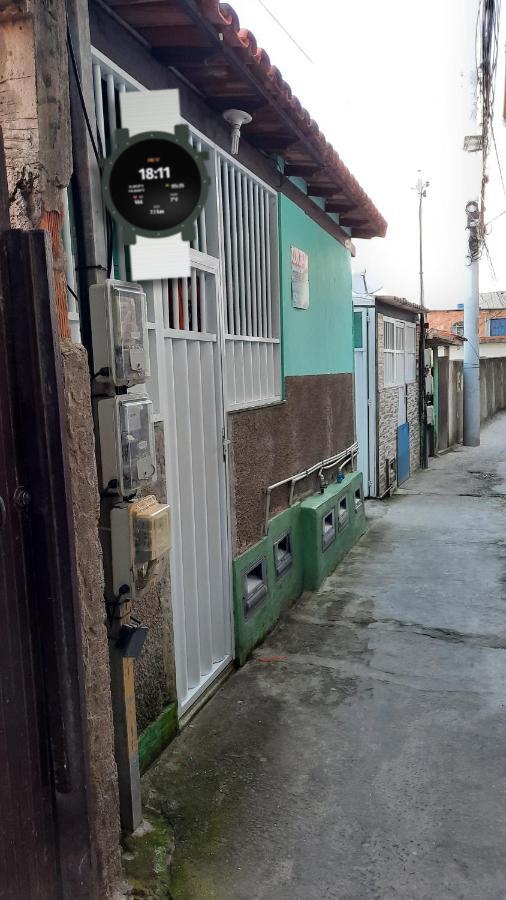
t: h=18 m=11
